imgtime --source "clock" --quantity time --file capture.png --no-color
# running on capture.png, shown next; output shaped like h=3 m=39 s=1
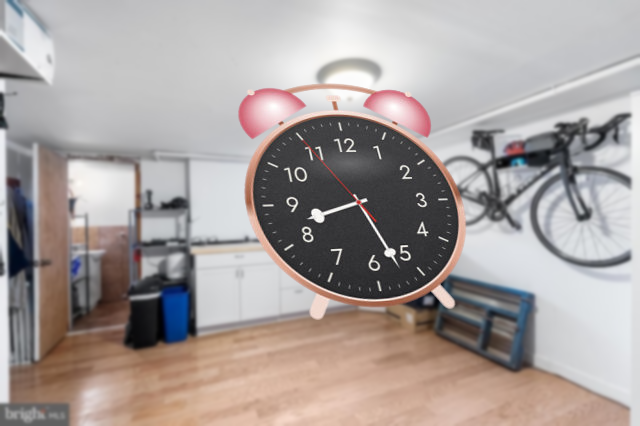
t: h=8 m=26 s=55
